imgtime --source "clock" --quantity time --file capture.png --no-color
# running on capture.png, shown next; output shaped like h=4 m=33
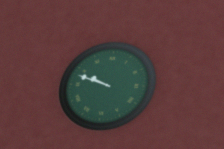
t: h=9 m=48
